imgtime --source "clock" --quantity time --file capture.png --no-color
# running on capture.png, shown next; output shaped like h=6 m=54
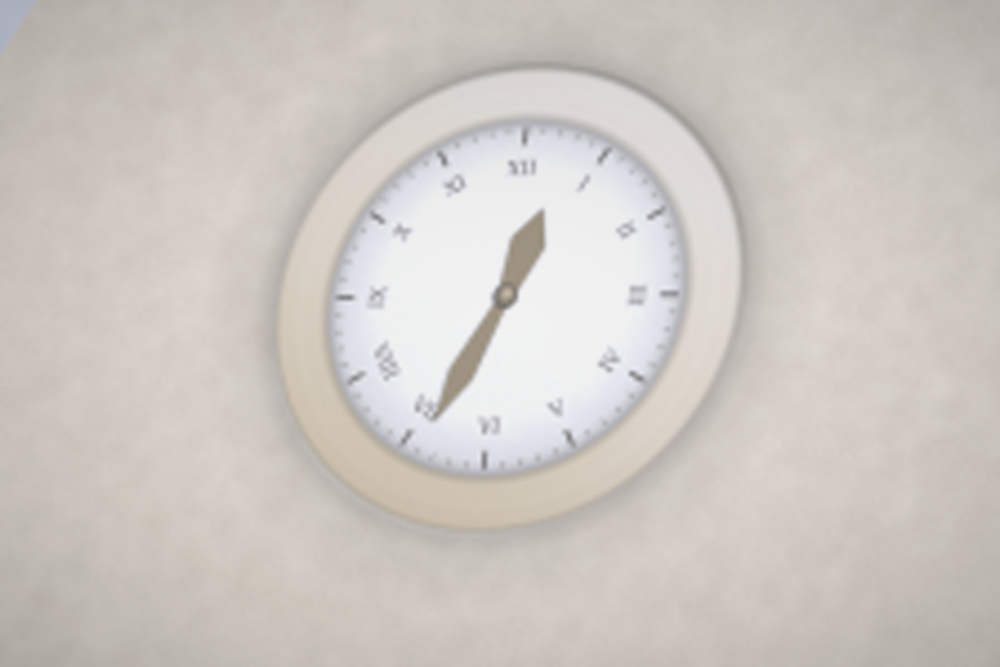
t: h=12 m=34
